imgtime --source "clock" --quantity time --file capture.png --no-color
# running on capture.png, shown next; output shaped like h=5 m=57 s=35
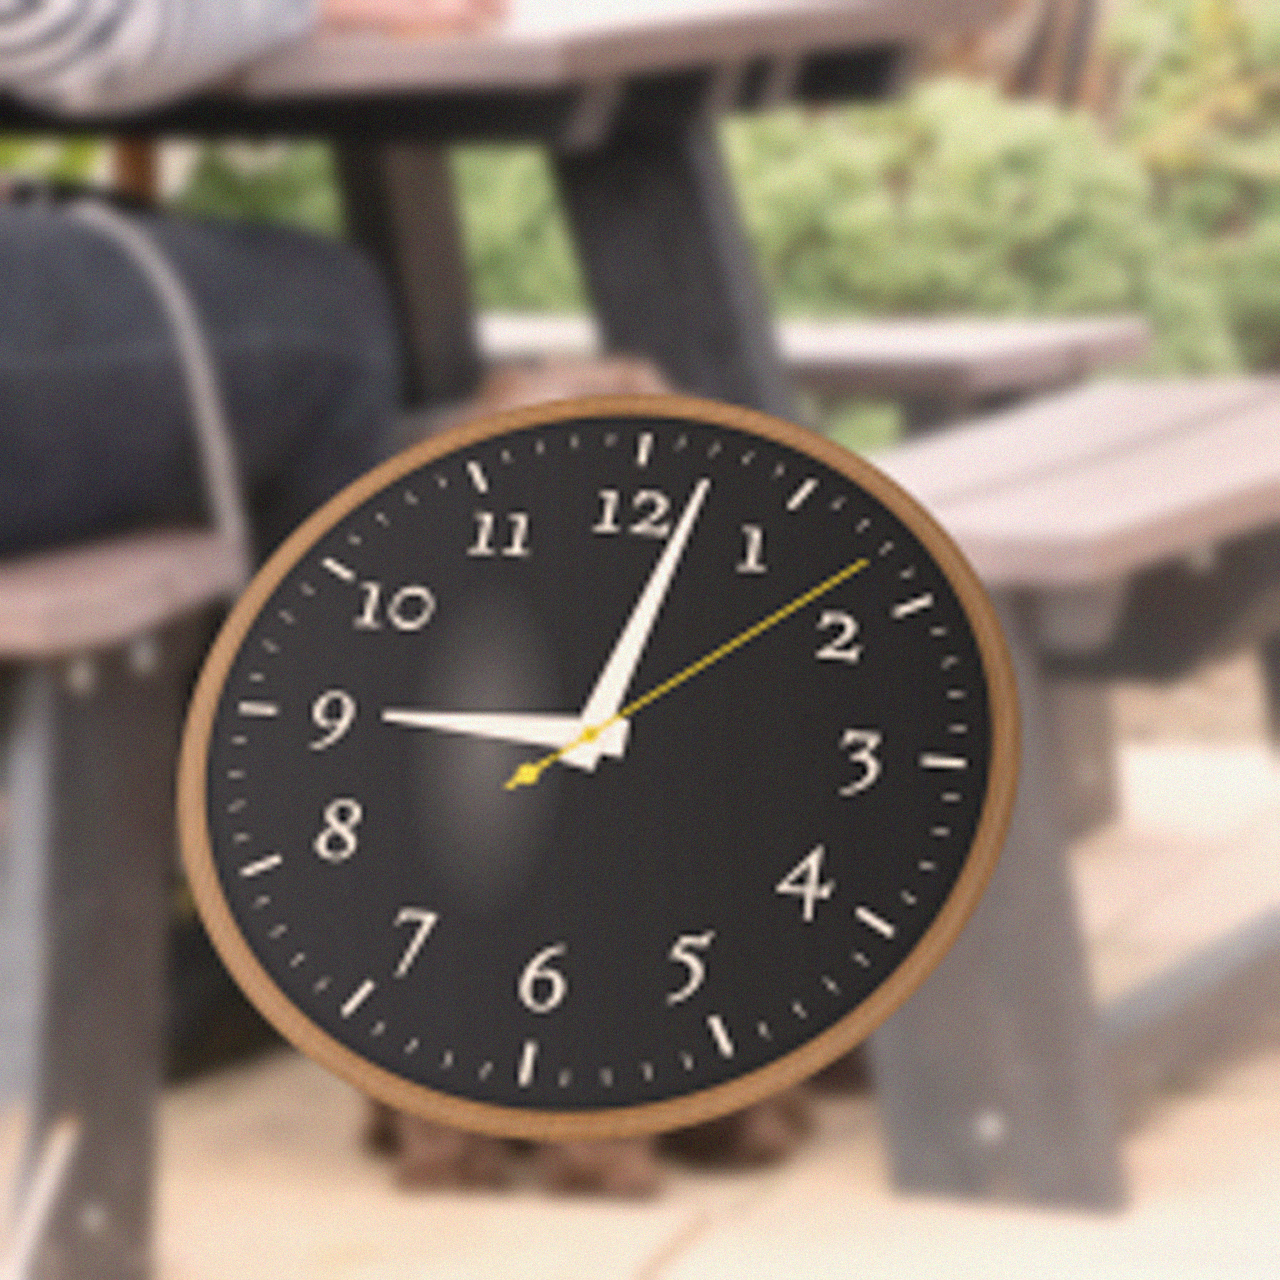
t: h=9 m=2 s=8
